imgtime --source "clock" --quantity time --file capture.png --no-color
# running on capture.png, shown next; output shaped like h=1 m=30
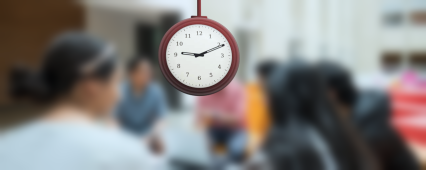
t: h=9 m=11
